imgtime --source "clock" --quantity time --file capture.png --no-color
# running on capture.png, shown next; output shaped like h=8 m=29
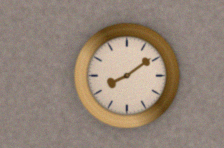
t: h=8 m=9
